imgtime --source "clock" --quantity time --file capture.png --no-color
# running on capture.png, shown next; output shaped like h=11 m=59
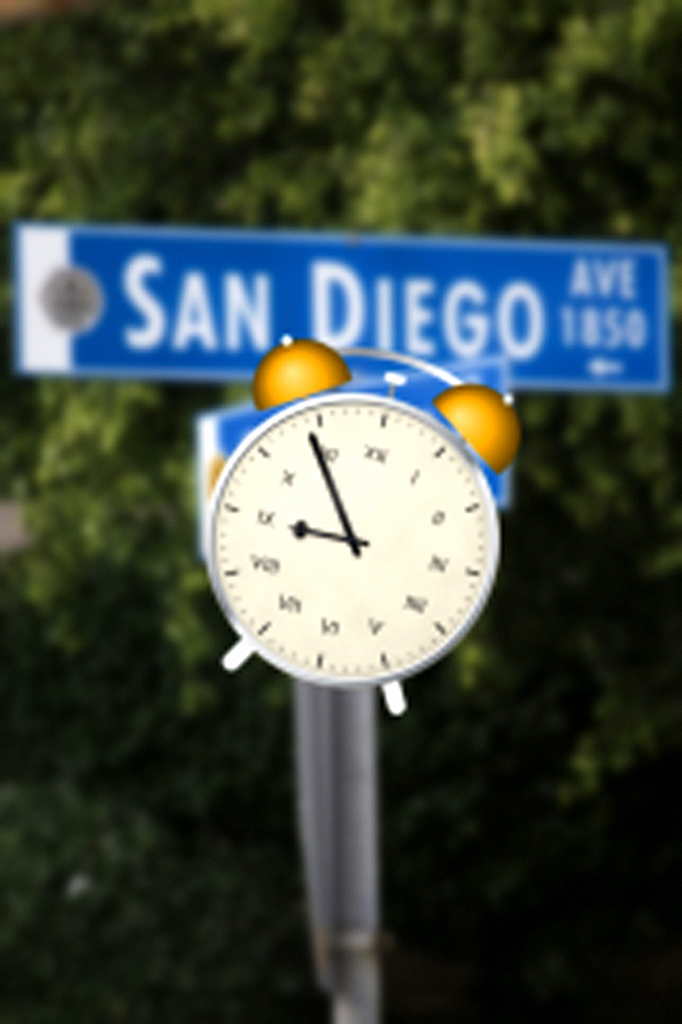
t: h=8 m=54
